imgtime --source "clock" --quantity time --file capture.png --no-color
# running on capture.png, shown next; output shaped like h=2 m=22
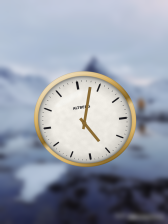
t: h=5 m=3
